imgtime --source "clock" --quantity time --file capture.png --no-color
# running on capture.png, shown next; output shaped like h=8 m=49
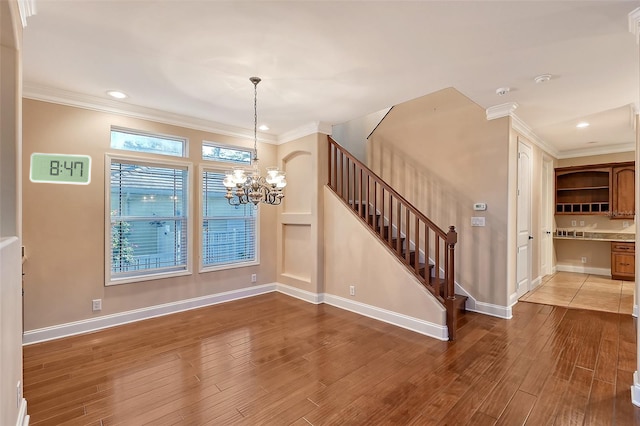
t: h=8 m=47
